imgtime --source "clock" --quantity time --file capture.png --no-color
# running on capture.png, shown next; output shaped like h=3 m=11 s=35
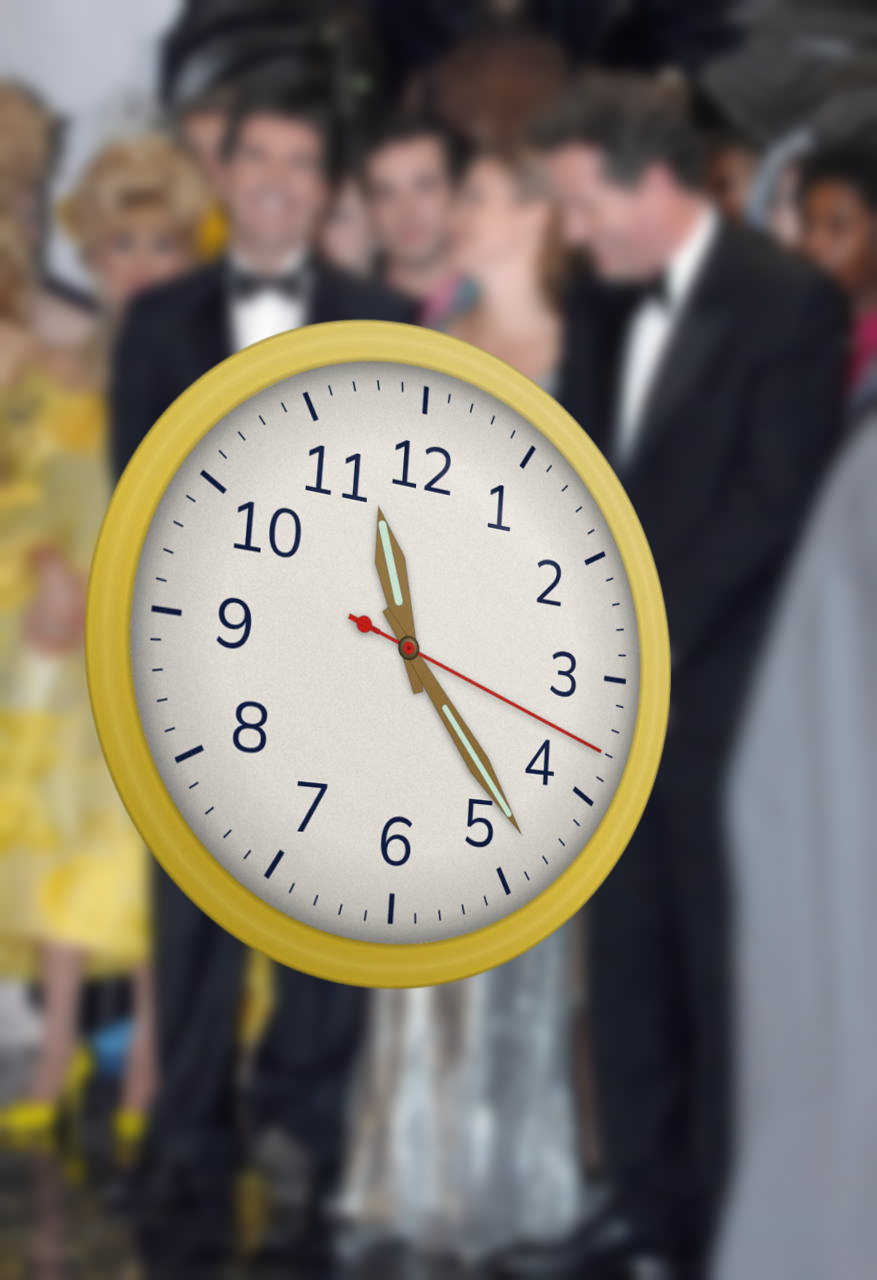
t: h=11 m=23 s=18
